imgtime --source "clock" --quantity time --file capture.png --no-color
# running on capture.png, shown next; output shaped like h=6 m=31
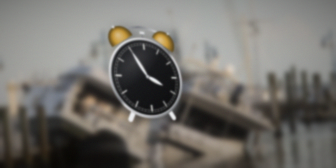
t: h=3 m=55
